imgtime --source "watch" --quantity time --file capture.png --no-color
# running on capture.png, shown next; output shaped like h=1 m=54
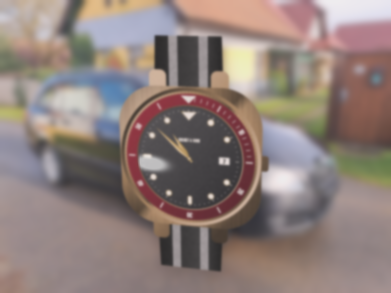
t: h=10 m=52
